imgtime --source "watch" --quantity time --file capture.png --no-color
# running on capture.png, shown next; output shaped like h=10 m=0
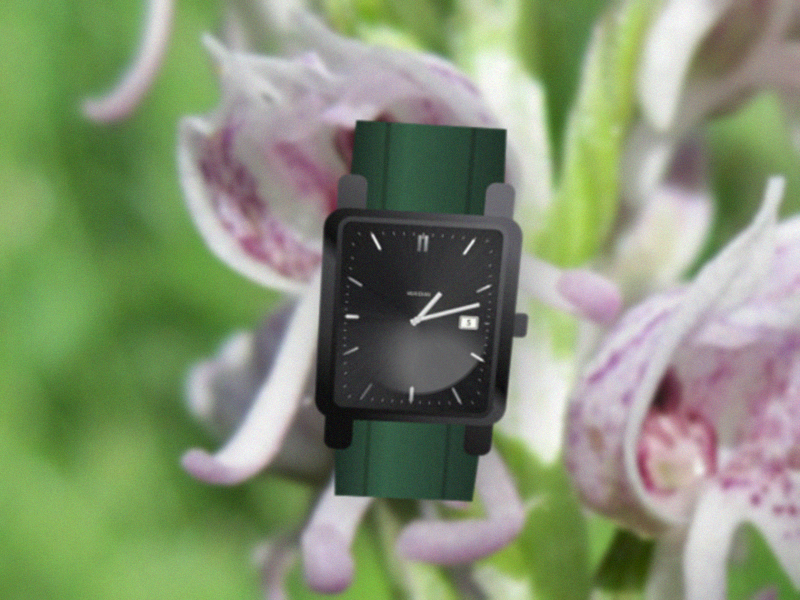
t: h=1 m=12
